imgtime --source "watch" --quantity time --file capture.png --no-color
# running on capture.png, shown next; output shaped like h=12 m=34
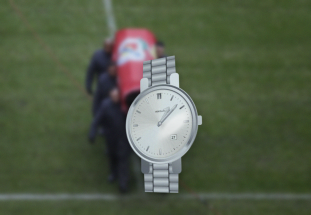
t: h=1 m=8
